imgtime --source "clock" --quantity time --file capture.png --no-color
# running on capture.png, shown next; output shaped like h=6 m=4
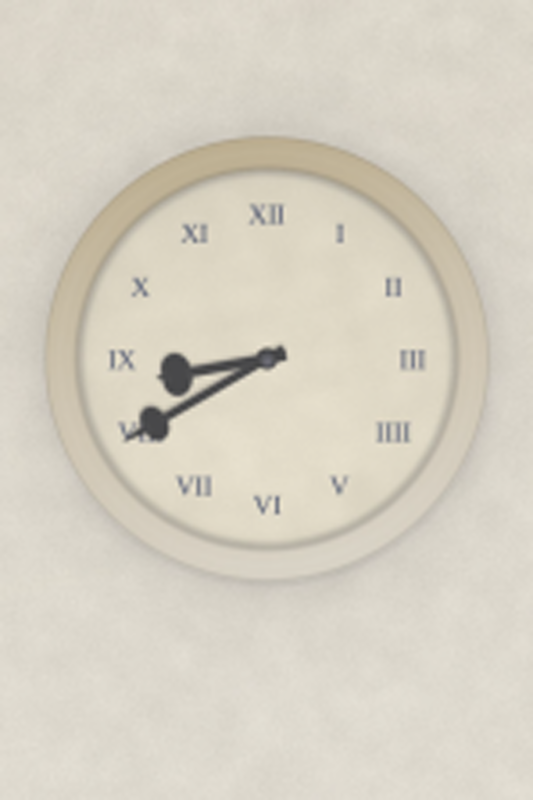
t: h=8 m=40
